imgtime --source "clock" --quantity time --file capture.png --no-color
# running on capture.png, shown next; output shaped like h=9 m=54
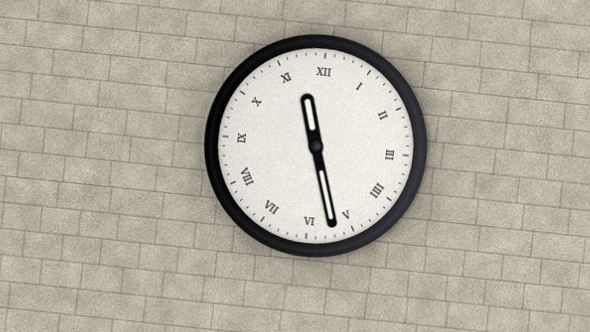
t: h=11 m=27
